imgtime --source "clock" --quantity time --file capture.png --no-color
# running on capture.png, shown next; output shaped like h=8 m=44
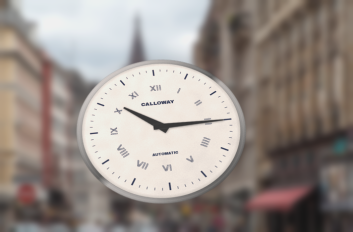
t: h=10 m=15
